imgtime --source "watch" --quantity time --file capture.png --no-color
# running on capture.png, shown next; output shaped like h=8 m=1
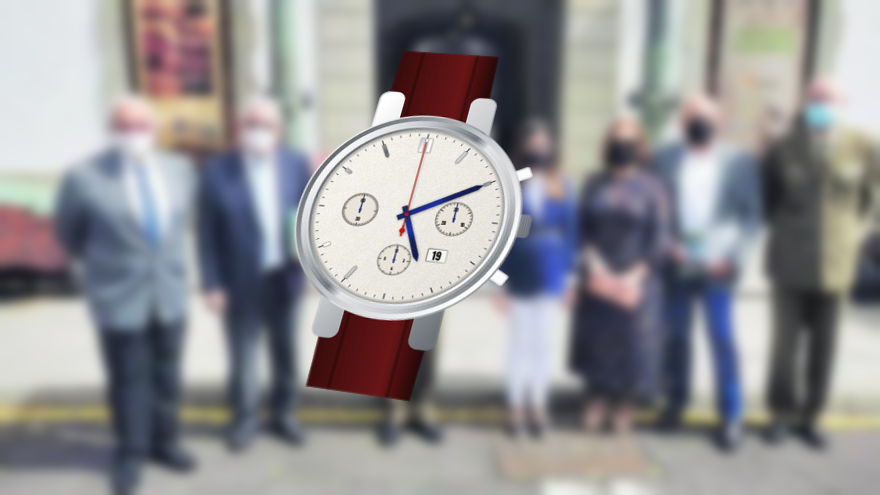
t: h=5 m=10
